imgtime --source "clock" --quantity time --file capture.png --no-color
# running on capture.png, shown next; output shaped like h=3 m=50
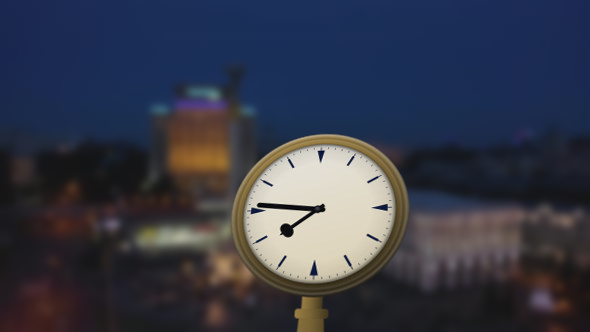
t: h=7 m=46
